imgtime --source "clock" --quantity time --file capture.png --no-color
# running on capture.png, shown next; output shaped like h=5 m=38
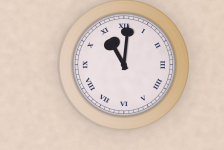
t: h=11 m=1
